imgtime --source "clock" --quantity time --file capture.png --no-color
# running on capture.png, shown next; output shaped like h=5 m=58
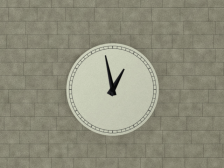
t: h=12 m=58
